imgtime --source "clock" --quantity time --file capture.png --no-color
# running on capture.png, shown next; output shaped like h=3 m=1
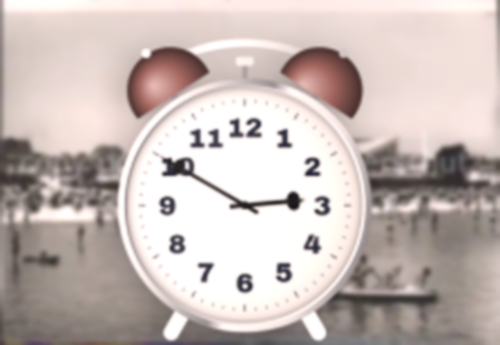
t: h=2 m=50
